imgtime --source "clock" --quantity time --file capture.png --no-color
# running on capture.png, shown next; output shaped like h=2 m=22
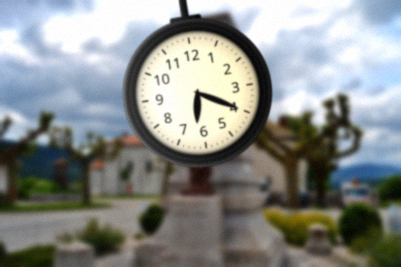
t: h=6 m=20
